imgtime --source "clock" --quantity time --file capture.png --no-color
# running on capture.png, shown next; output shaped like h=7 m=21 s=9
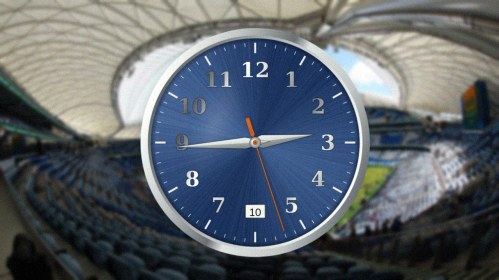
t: h=2 m=44 s=27
